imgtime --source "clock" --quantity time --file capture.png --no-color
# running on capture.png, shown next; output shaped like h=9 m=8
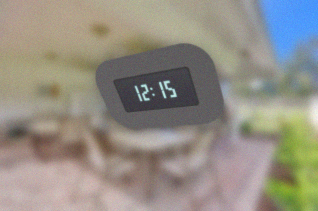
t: h=12 m=15
